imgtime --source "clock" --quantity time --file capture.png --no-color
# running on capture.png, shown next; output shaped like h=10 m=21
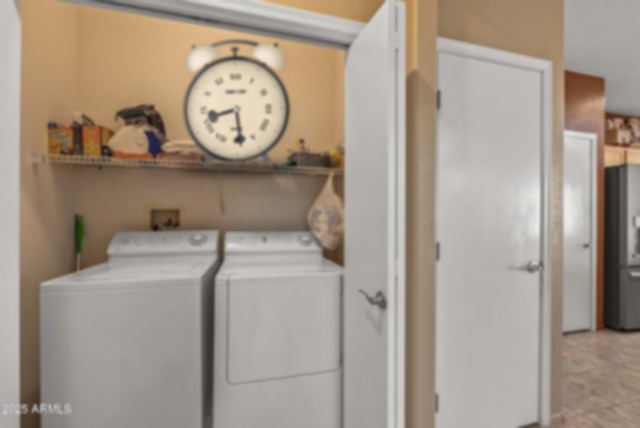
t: h=8 m=29
